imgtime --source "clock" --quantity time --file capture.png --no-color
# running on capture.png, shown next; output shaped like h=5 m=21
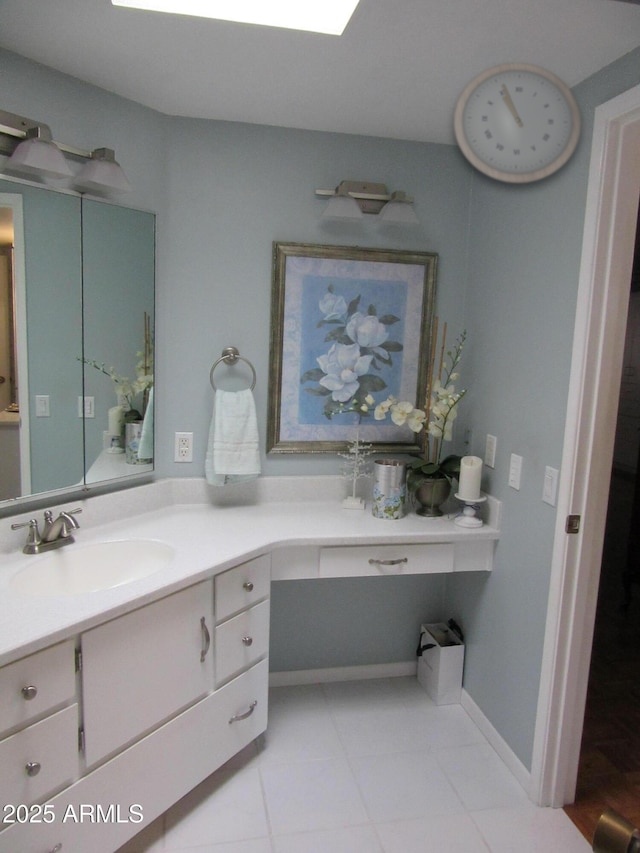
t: h=10 m=56
